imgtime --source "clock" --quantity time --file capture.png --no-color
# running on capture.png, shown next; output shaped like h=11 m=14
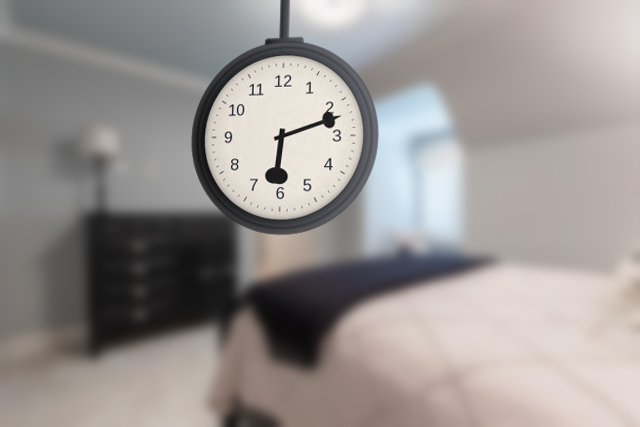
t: h=6 m=12
